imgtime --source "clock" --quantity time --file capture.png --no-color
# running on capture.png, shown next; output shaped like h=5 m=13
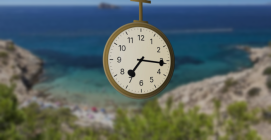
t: h=7 m=16
